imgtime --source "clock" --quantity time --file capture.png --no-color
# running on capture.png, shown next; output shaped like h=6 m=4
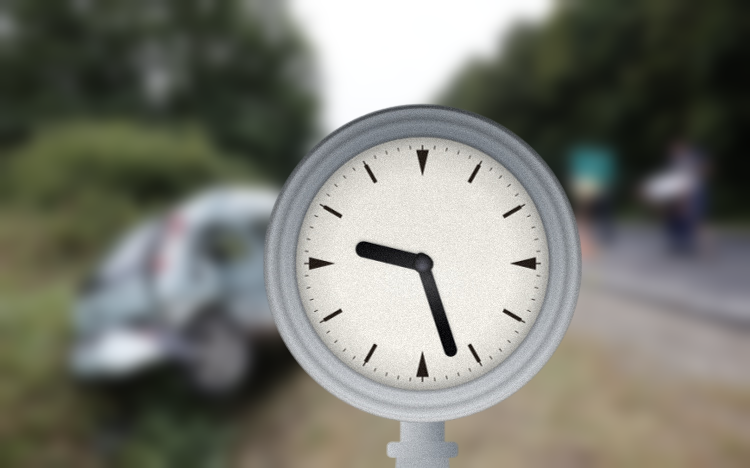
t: h=9 m=27
